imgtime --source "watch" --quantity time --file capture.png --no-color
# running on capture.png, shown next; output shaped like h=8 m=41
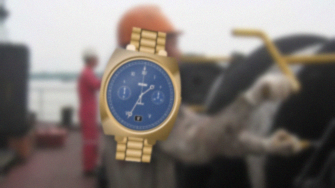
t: h=1 m=34
